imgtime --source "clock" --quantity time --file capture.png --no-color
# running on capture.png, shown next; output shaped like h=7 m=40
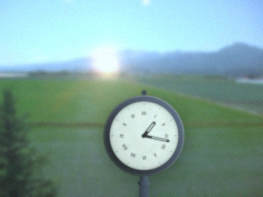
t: h=1 m=17
